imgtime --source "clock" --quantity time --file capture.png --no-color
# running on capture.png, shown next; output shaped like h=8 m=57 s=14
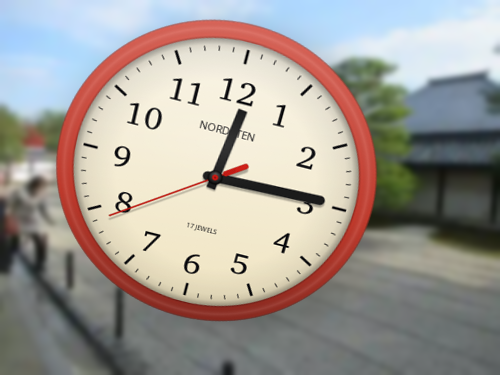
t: h=12 m=14 s=39
